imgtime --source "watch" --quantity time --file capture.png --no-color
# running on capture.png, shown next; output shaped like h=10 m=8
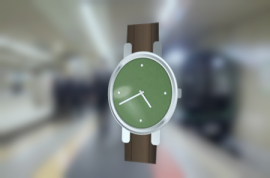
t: h=4 m=41
